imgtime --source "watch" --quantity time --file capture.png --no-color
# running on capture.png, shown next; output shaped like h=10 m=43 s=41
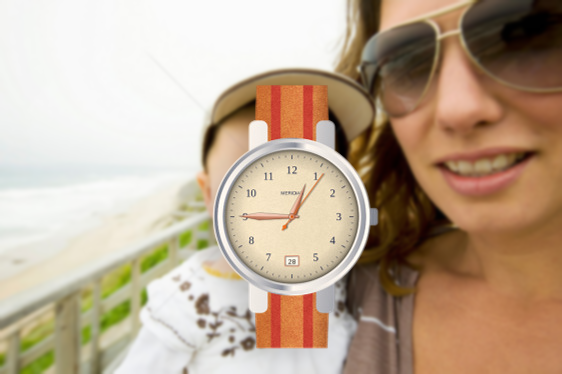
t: h=12 m=45 s=6
